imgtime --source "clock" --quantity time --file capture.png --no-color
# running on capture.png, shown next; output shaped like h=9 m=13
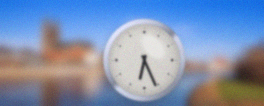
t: h=6 m=26
